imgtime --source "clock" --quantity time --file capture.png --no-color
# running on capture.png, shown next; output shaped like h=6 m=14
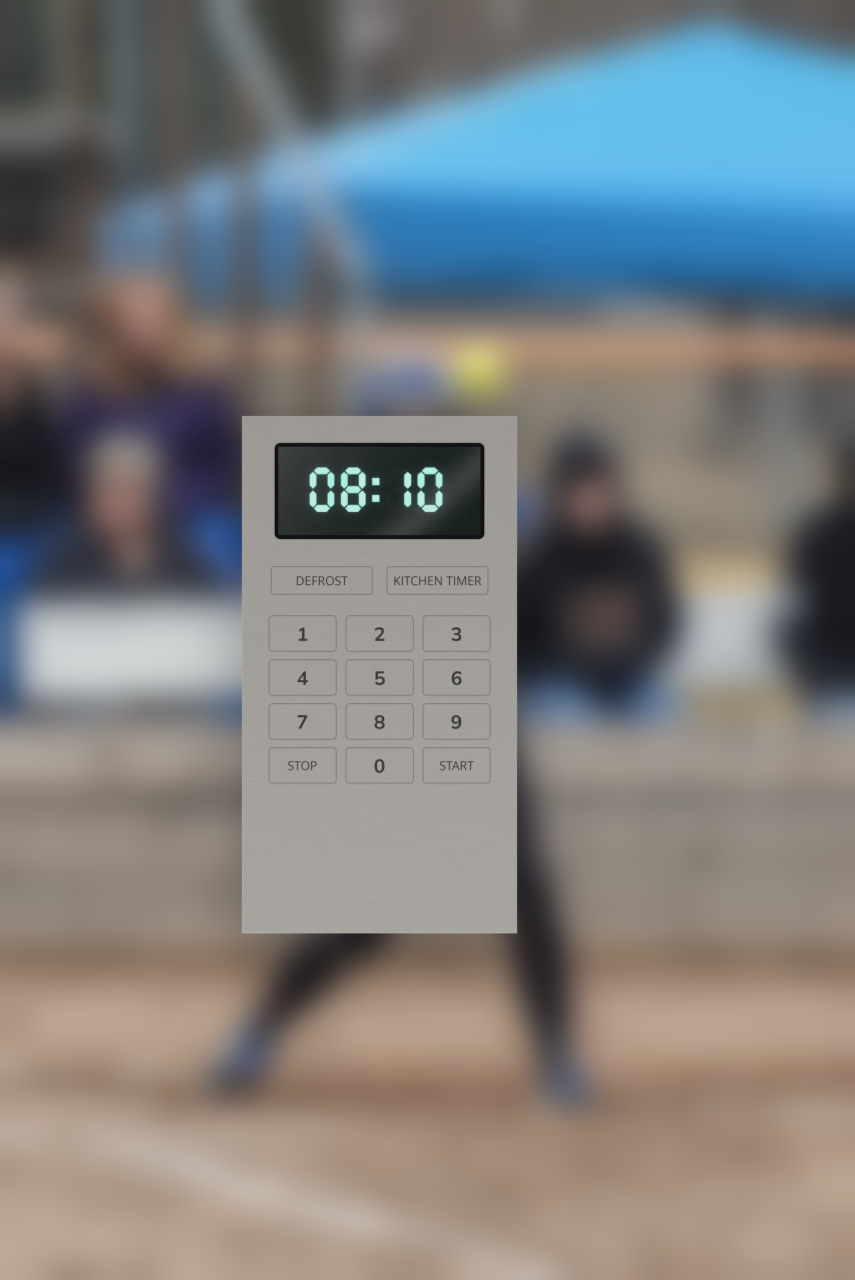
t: h=8 m=10
